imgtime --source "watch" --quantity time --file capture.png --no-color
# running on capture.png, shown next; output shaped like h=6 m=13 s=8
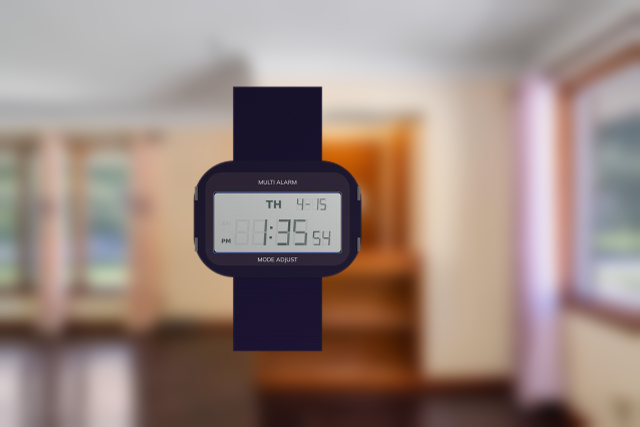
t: h=1 m=35 s=54
